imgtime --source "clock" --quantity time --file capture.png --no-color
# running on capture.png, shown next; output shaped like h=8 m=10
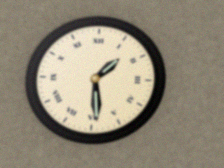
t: h=1 m=29
